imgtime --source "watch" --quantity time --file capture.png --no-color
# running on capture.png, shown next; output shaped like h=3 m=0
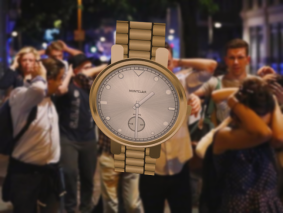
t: h=1 m=30
